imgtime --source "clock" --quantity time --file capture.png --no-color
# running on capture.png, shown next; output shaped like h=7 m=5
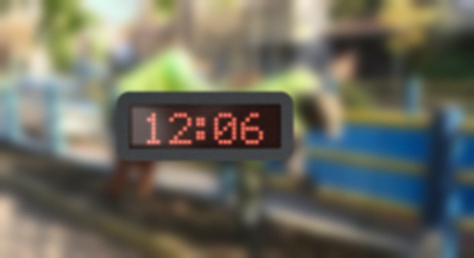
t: h=12 m=6
